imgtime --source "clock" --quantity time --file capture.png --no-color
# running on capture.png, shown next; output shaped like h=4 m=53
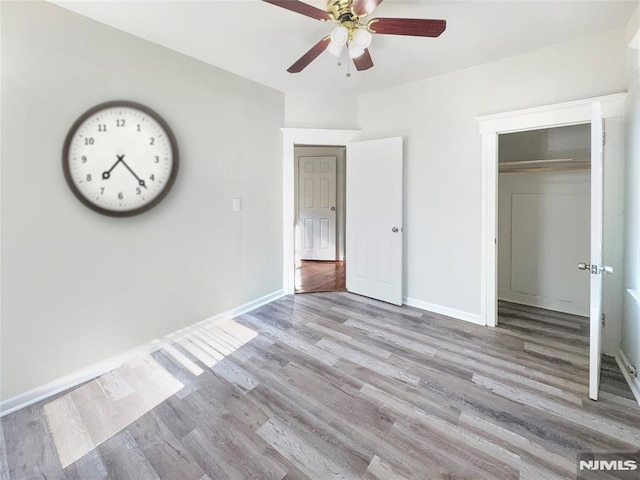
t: h=7 m=23
